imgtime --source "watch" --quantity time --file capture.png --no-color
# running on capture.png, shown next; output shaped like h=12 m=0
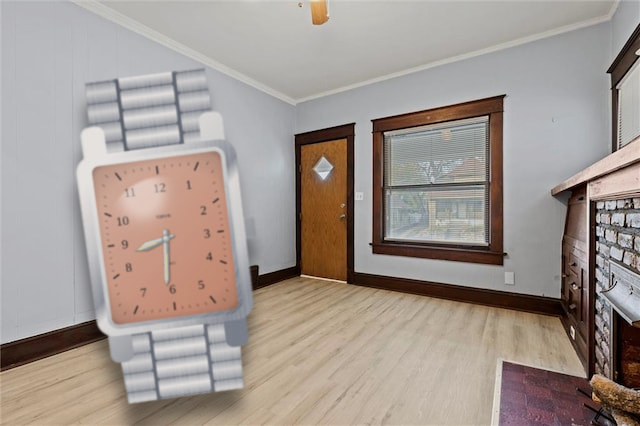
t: h=8 m=31
